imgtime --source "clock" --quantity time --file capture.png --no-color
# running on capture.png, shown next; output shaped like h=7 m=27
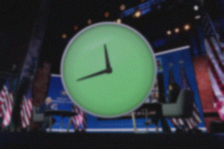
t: h=11 m=42
